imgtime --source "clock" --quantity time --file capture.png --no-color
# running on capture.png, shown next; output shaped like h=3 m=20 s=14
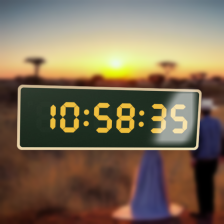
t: h=10 m=58 s=35
